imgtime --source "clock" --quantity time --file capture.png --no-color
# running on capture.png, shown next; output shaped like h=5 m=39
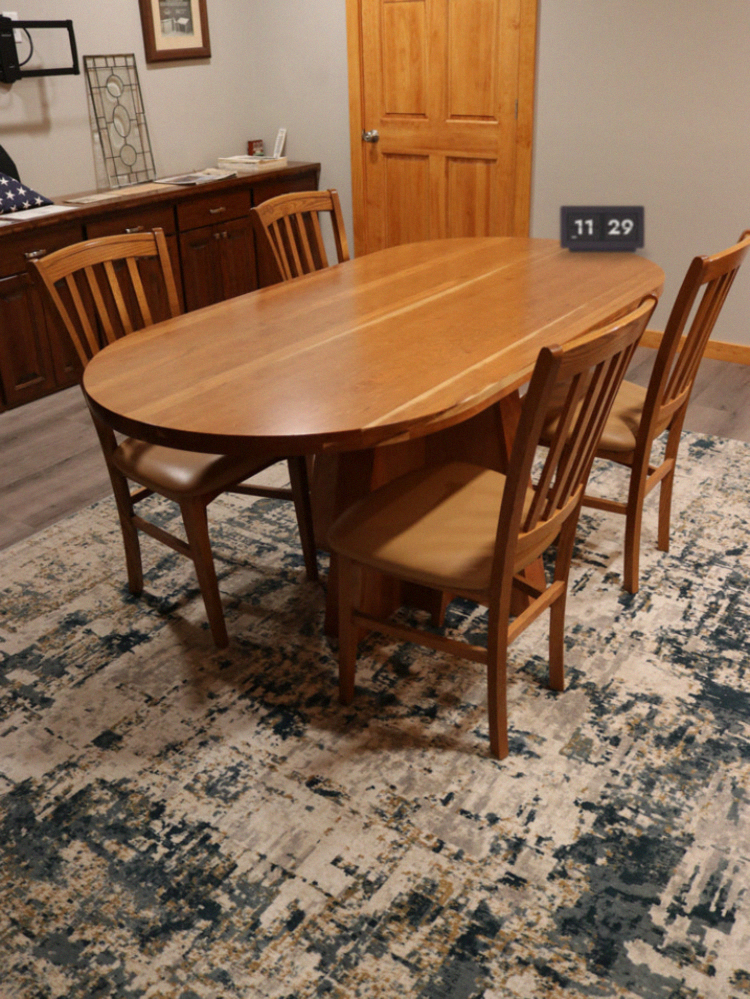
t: h=11 m=29
